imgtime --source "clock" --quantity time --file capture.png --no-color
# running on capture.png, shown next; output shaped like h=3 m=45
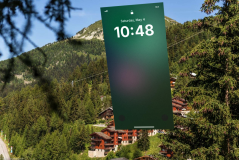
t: h=10 m=48
